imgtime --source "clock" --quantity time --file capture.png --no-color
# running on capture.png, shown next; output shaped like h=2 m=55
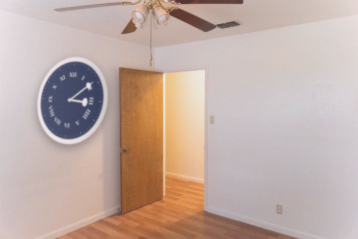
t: h=3 m=9
